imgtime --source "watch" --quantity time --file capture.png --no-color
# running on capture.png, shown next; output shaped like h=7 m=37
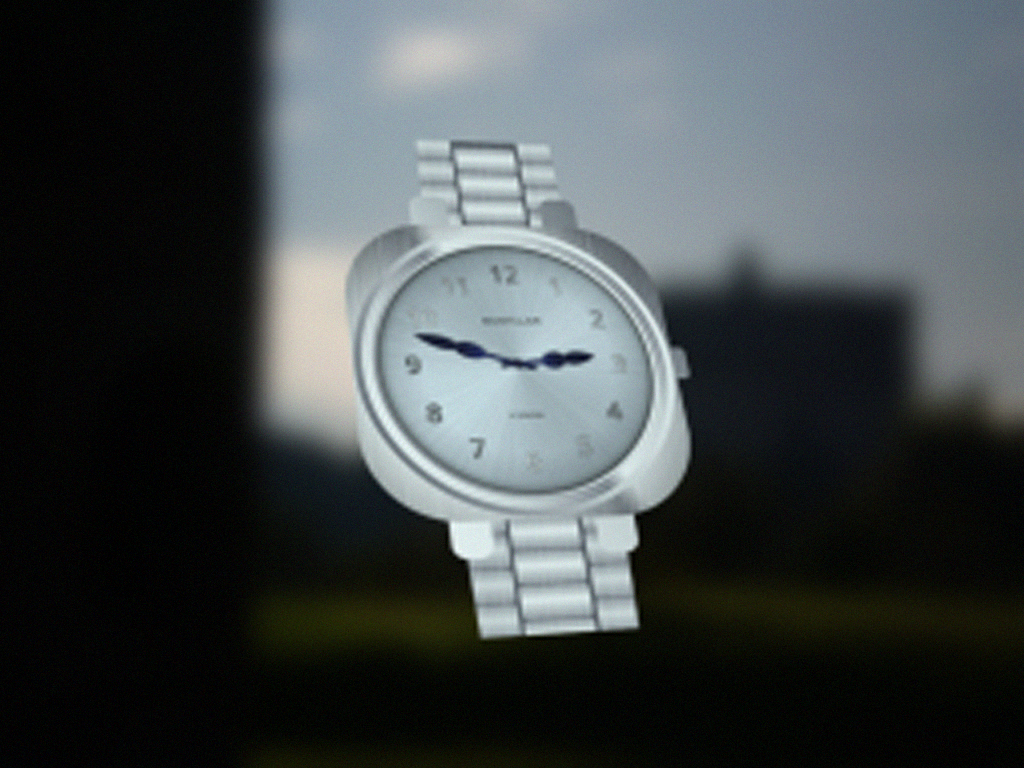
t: h=2 m=48
